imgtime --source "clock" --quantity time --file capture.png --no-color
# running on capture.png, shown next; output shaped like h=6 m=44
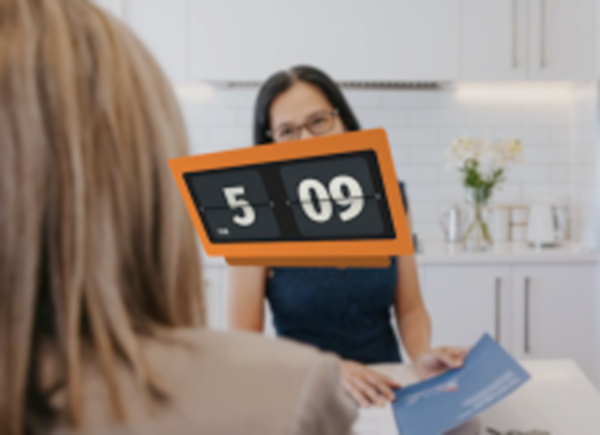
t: h=5 m=9
